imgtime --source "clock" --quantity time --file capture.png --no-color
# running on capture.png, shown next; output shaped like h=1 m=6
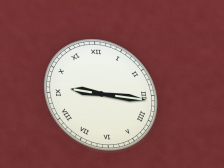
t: h=9 m=16
